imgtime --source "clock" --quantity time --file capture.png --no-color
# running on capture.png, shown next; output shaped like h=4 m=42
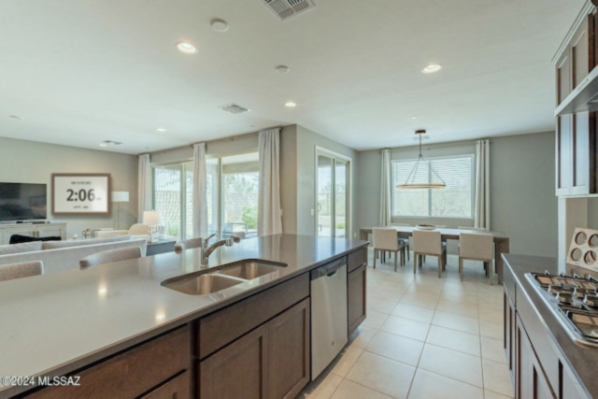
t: h=2 m=6
